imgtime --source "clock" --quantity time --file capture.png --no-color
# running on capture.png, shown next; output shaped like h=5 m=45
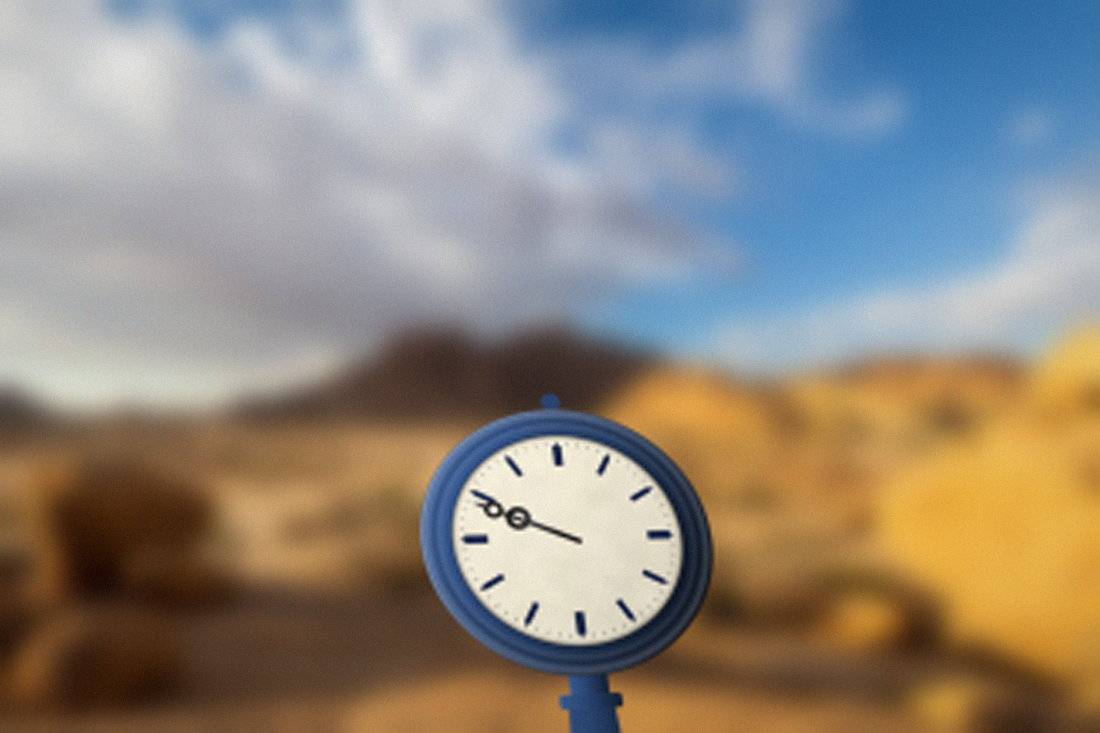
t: h=9 m=49
